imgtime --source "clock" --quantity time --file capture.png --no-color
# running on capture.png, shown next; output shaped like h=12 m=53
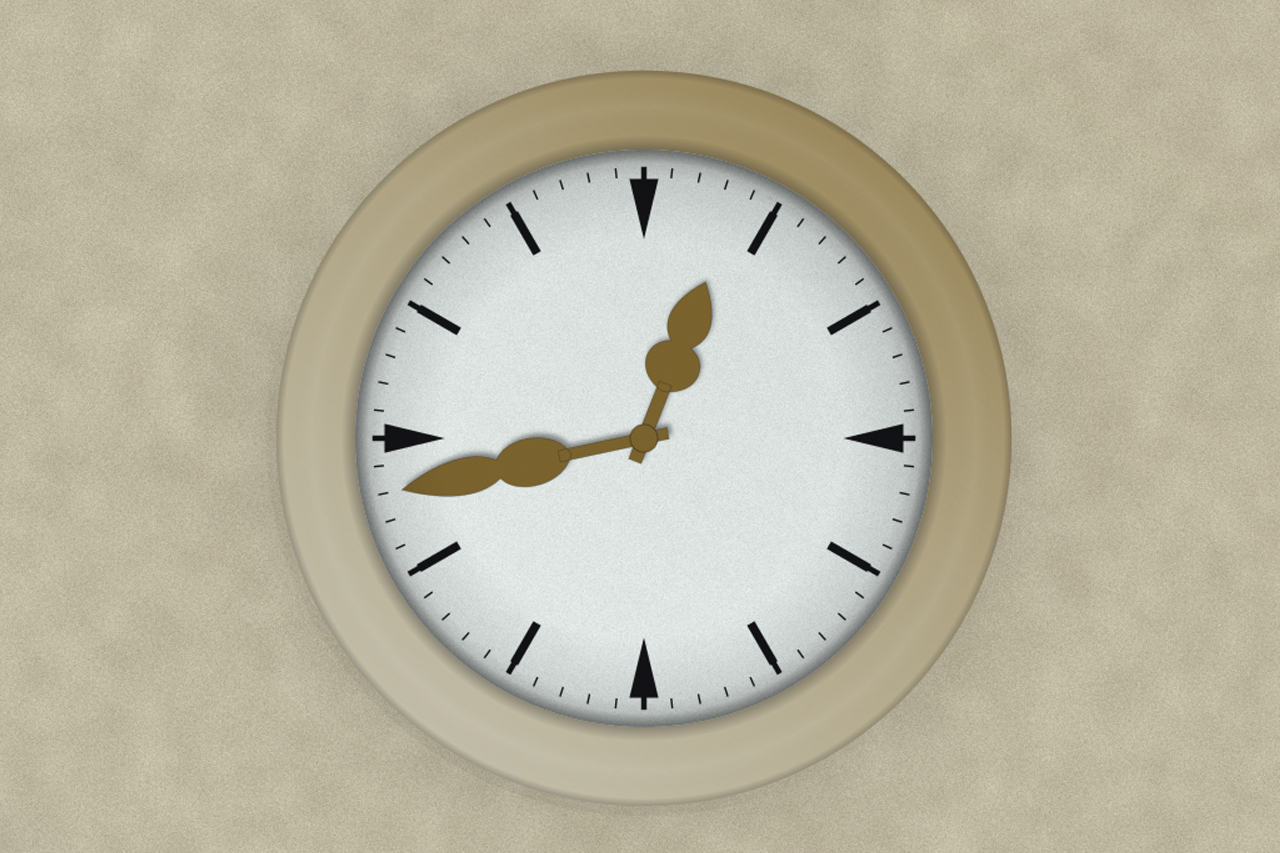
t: h=12 m=43
